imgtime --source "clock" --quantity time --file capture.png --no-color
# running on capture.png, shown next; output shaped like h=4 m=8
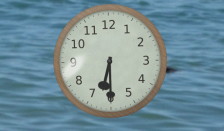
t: h=6 m=30
